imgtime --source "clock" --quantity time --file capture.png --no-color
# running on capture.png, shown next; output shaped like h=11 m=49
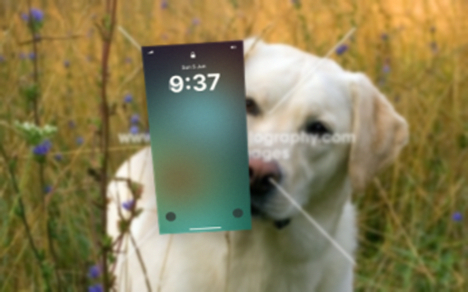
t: h=9 m=37
